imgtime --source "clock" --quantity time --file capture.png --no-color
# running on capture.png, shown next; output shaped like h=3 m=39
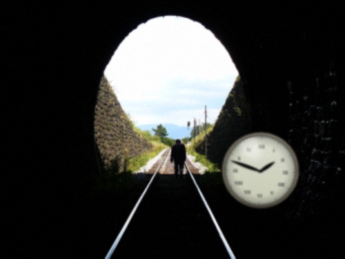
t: h=1 m=48
